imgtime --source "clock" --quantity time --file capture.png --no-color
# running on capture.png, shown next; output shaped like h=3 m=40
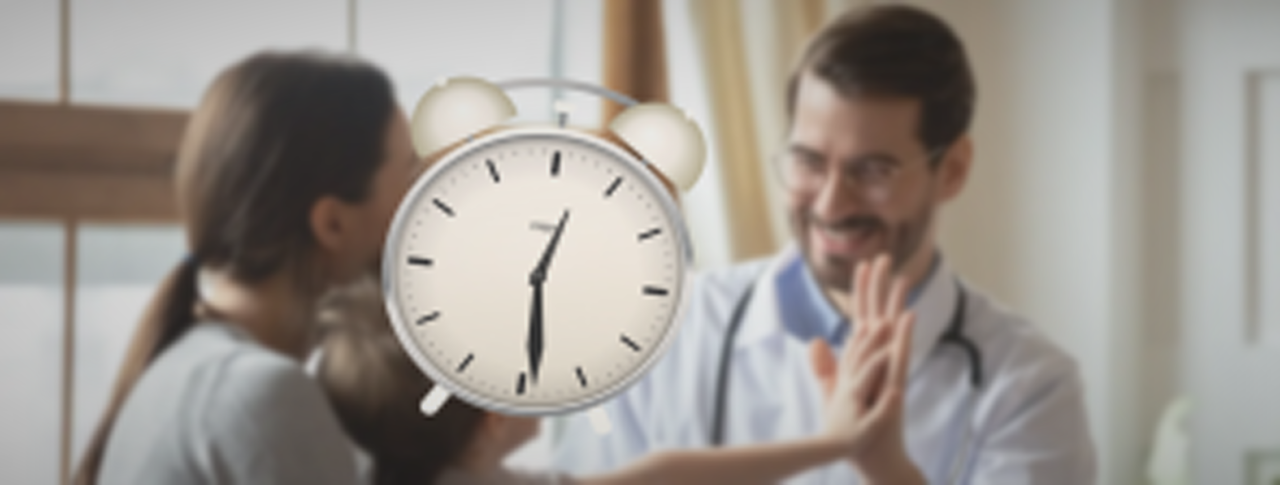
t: h=12 m=29
